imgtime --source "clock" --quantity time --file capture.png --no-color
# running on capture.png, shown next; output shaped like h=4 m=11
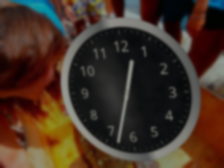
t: h=12 m=33
